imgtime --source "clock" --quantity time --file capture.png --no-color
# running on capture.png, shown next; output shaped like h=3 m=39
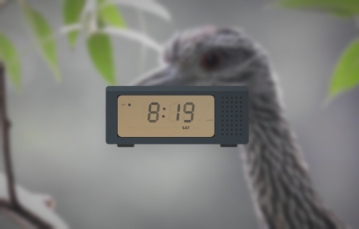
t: h=8 m=19
